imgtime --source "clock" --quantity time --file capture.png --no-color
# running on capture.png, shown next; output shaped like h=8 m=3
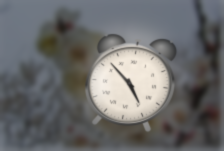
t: h=4 m=52
